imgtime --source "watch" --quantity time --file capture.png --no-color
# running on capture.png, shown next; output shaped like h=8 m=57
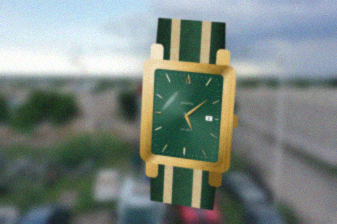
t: h=5 m=8
